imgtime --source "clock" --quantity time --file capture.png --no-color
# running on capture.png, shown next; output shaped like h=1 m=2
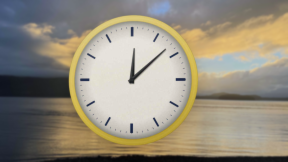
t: h=12 m=8
